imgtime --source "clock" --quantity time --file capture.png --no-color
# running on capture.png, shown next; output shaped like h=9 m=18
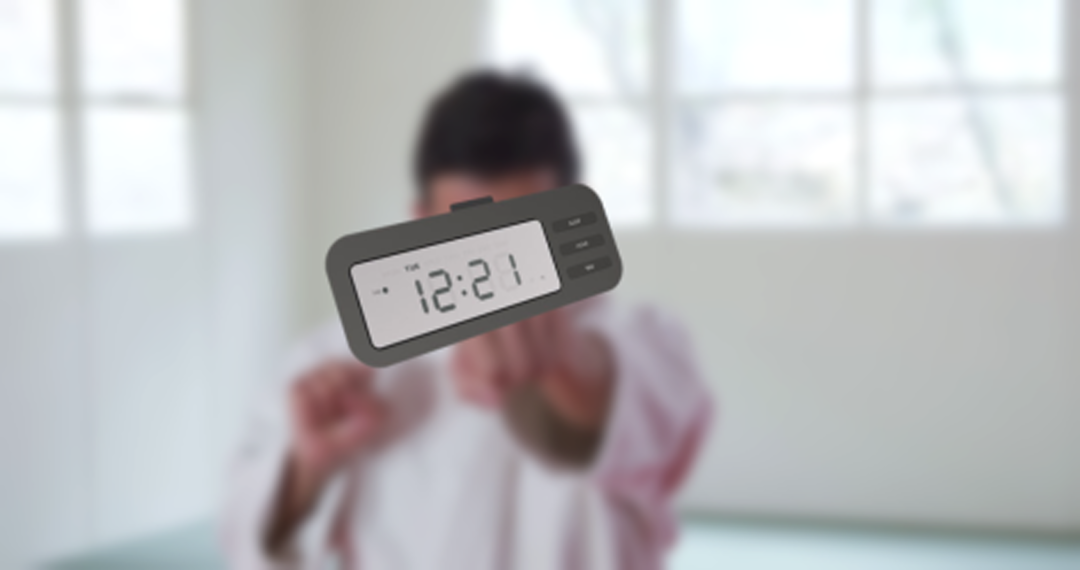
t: h=12 m=21
